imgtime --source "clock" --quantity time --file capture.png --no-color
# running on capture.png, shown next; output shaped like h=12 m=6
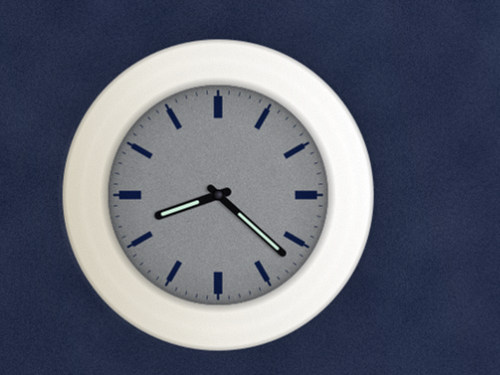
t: h=8 m=22
